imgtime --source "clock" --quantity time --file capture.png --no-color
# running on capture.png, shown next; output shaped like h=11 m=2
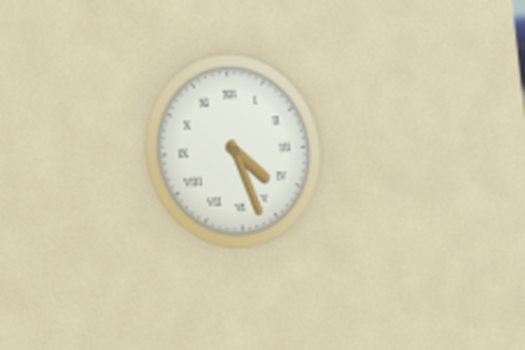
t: h=4 m=27
